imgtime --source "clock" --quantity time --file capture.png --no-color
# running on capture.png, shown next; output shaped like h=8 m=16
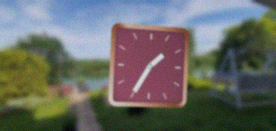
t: h=1 m=35
